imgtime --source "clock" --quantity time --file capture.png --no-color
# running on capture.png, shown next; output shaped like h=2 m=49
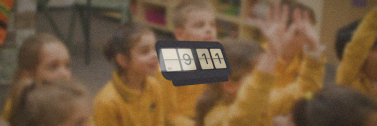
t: h=9 m=11
